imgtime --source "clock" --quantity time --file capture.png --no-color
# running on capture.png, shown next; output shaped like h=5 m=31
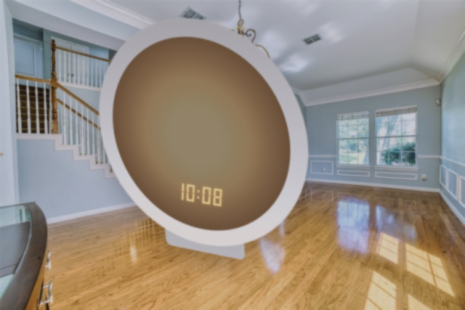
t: h=10 m=8
